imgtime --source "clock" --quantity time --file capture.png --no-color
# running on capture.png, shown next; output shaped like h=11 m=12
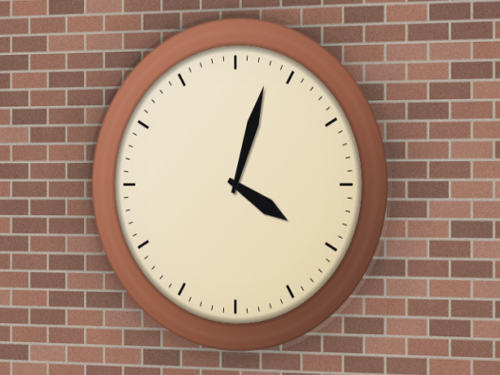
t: h=4 m=3
